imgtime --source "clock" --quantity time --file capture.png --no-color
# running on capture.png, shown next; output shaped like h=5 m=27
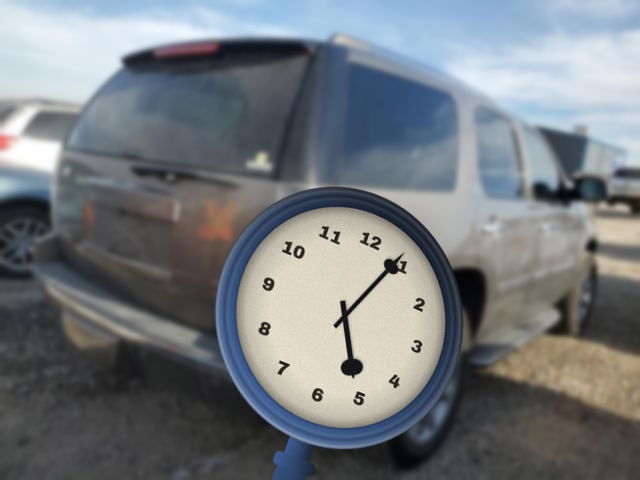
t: h=5 m=4
